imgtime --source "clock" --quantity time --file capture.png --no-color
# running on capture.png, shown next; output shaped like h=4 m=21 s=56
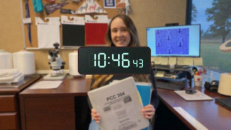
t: h=10 m=46 s=43
